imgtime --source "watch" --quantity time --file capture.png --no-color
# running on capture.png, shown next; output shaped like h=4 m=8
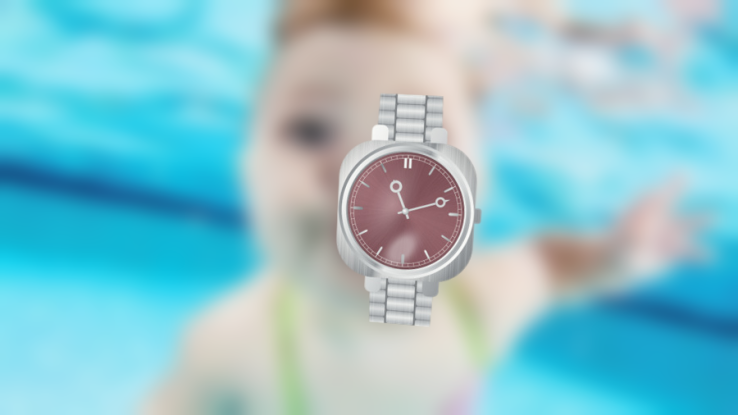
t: h=11 m=12
